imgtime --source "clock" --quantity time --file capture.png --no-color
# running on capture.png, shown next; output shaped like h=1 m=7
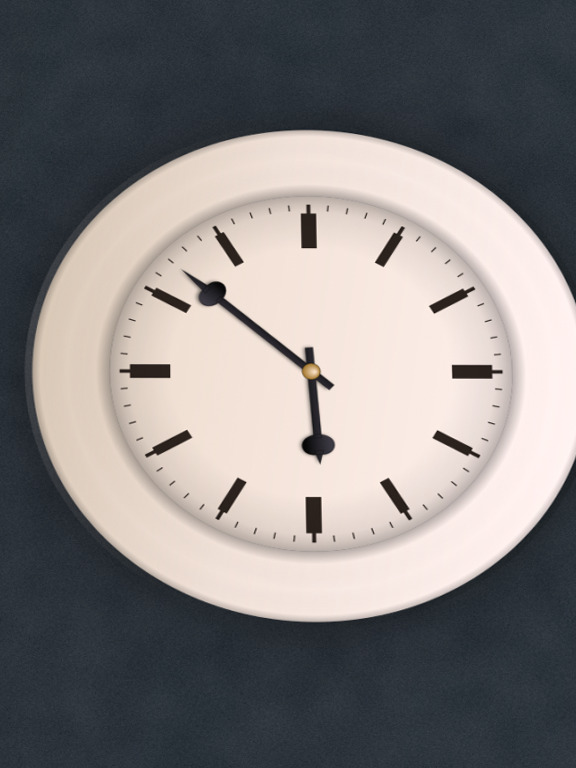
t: h=5 m=52
